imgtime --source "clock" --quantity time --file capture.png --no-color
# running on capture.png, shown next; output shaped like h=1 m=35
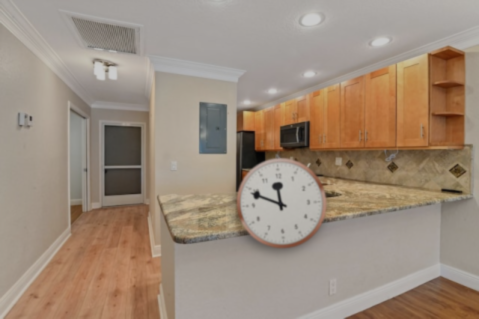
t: h=11 m=49
